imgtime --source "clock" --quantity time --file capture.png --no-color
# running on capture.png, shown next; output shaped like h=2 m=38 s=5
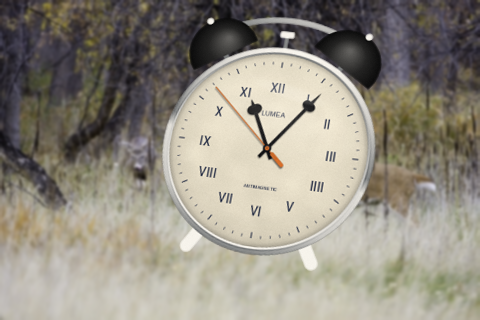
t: h=11 m=5 s=52
